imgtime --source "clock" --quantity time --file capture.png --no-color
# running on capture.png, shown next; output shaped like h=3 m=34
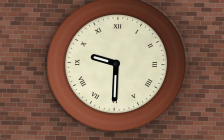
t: h=9 m=30
